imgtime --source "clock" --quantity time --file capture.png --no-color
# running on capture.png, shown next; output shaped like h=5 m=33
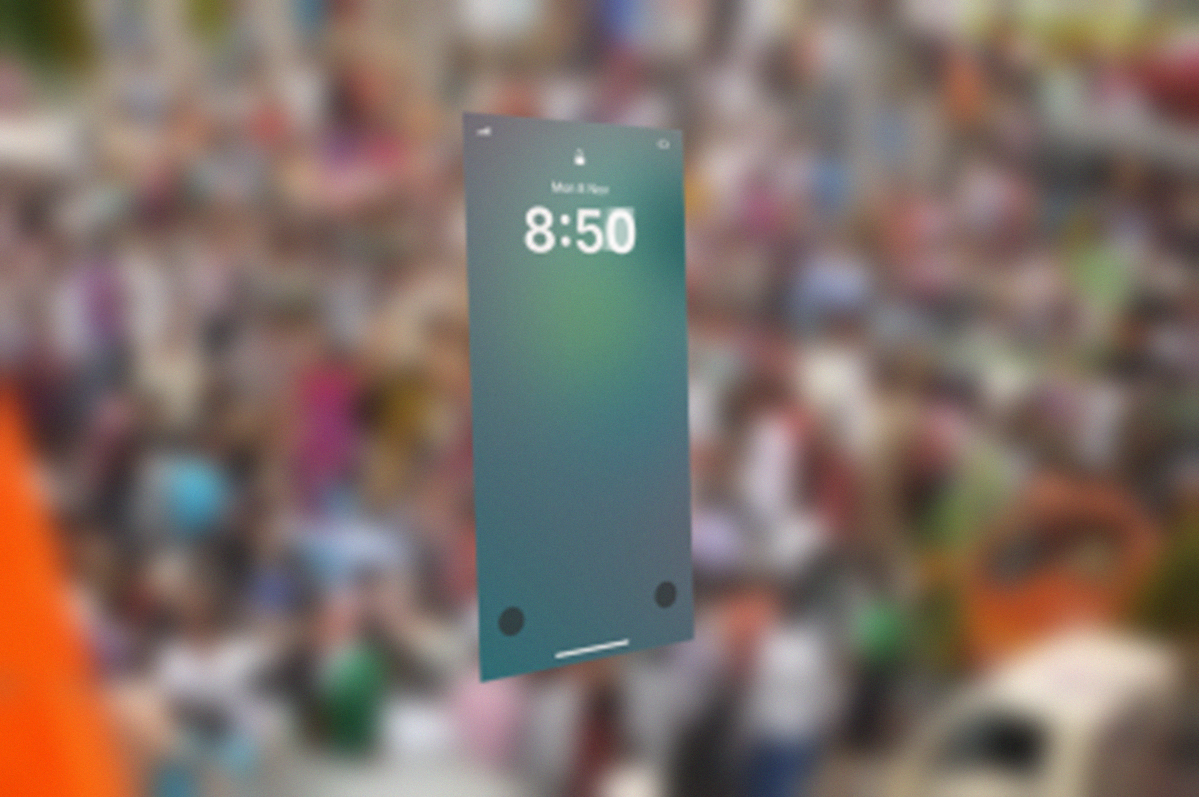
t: h=8 m=50
